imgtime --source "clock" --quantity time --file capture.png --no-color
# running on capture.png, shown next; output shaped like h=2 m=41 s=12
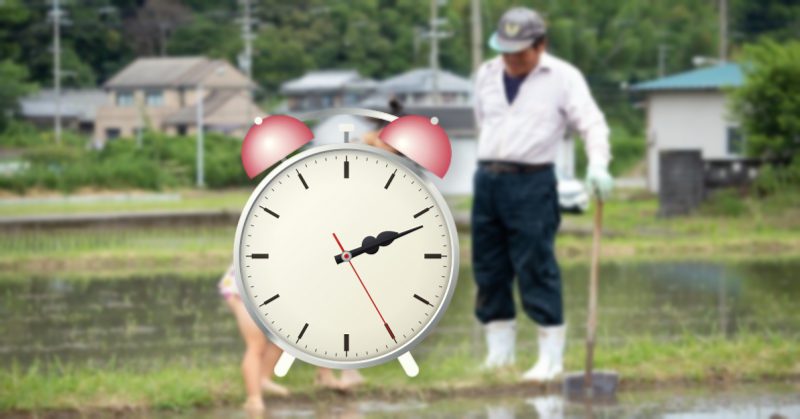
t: h=2 m=11 s=25
